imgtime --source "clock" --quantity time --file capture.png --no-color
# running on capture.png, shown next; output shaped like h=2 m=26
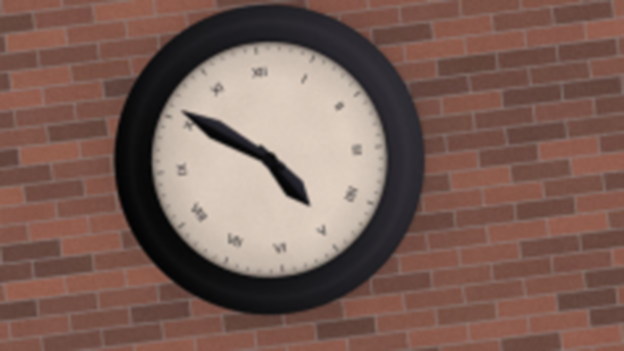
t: h=4 m=51
